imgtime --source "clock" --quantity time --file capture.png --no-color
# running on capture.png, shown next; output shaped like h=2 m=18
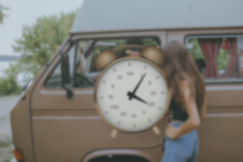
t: h=4 m=6
